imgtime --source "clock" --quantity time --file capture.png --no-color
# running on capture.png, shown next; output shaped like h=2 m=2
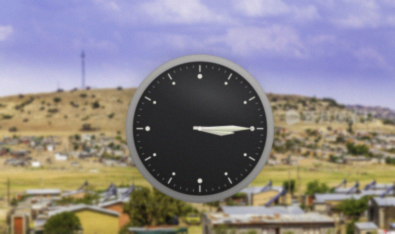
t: h=3 m=15
